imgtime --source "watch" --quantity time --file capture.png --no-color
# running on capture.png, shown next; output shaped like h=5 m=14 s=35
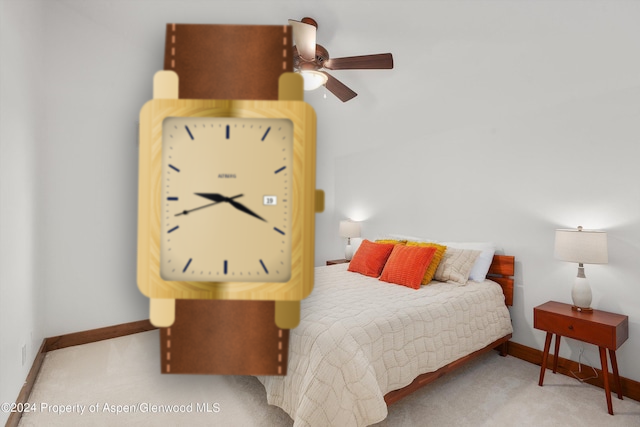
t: h=9 m=19 s=42
